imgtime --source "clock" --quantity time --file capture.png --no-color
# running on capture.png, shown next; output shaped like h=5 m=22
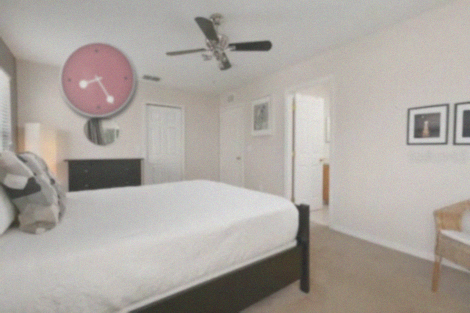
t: h=8 m=25
